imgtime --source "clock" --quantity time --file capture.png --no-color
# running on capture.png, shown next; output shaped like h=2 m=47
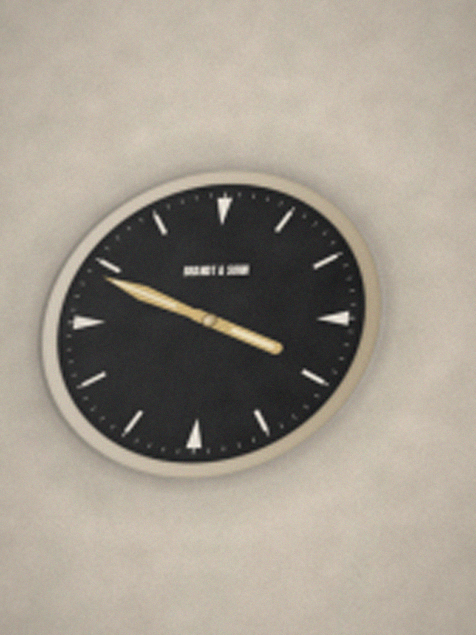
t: h=3 m=49
